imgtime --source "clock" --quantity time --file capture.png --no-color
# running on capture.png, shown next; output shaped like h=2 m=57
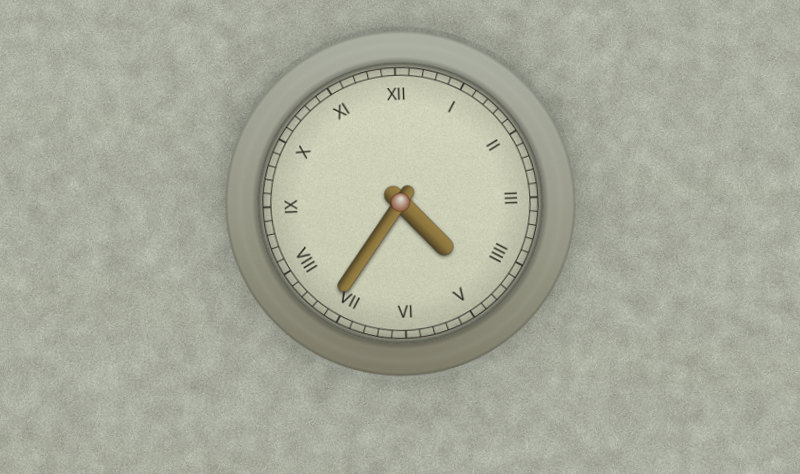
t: h=4 m=36
